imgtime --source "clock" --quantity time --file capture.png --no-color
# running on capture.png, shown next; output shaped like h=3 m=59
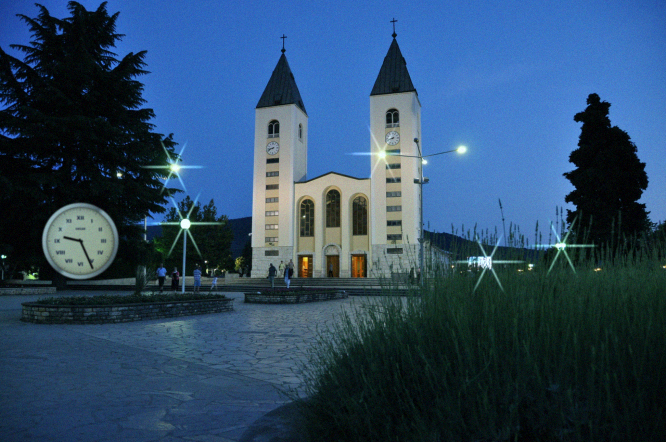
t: h=9 m=26
